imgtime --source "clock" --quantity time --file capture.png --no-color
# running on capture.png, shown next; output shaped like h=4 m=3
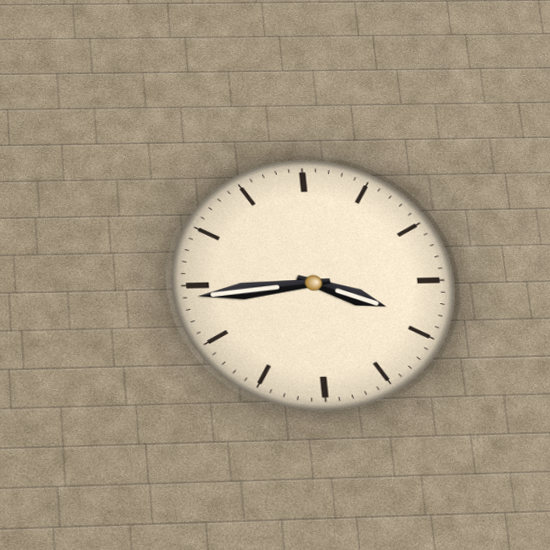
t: h=3 m=44
